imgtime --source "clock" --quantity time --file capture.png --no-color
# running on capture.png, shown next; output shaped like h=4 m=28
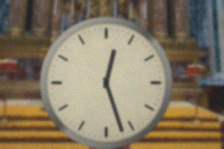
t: h=12 m=27
